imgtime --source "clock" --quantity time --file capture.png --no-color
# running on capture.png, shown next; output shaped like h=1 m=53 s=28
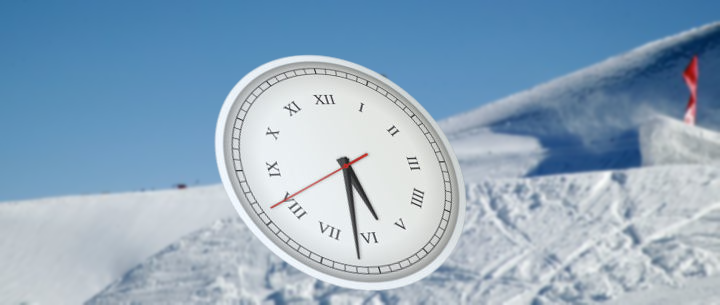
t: h=5 m=31 s=41
